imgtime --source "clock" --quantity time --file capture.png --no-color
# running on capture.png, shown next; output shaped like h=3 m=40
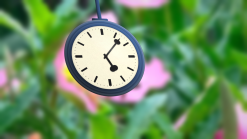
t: h=5 m=7
